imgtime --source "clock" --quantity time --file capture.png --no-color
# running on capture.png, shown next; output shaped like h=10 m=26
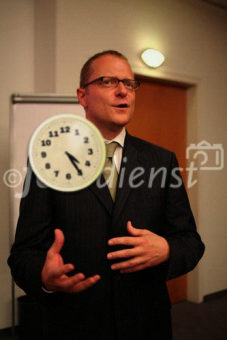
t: h=4 m=25
